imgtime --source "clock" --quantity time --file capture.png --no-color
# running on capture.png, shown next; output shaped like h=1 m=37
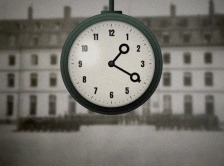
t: h=1 m=20
